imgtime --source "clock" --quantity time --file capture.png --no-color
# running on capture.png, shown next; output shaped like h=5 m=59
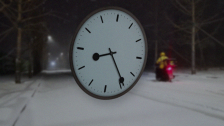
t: h=8 m=24
